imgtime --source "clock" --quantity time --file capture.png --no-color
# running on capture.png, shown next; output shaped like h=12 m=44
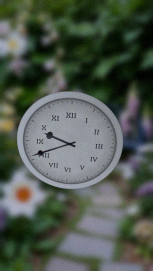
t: h=9 m=41
